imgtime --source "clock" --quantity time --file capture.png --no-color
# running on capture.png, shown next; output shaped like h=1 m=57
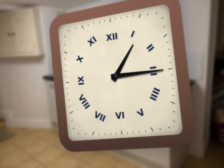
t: h=1 m=15
